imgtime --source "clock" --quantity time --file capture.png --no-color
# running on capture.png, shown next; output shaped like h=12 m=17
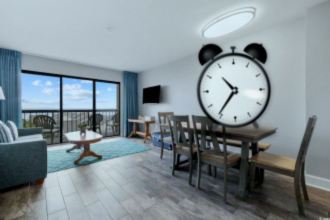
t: h=10 m=36
